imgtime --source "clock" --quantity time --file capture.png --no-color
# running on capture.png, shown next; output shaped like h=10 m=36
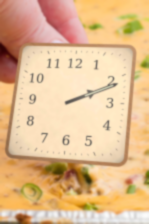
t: h=2 m=11
